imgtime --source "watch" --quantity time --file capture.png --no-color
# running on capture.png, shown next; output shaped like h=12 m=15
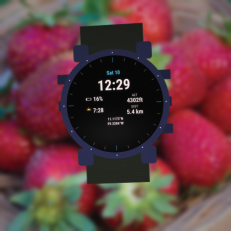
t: h=12 m=29
